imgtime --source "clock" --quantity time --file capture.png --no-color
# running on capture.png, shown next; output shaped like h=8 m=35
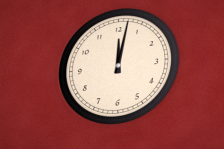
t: h=12 m=2
